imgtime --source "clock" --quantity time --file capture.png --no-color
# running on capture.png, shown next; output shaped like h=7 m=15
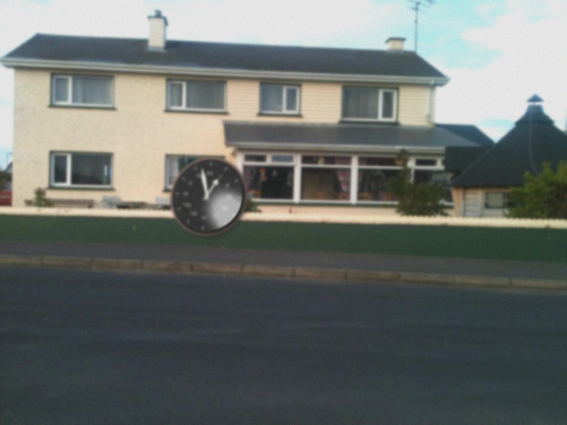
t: h=12 m=57
